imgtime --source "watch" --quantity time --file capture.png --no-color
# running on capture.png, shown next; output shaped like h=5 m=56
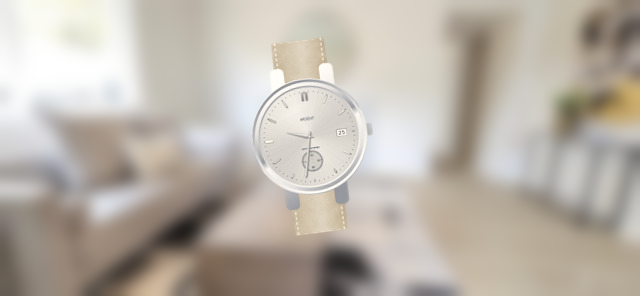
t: h=9 m=32
